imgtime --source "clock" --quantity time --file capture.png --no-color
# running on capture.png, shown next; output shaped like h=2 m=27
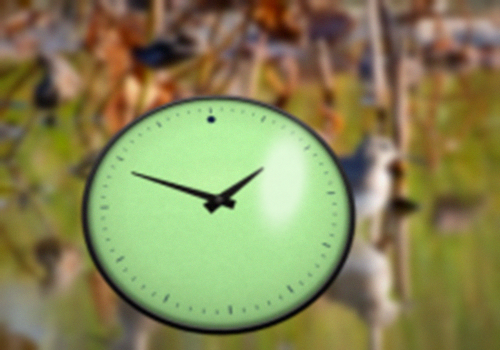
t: h=1 m=49
